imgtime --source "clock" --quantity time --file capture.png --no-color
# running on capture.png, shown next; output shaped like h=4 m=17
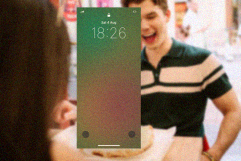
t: h=18 m=26
